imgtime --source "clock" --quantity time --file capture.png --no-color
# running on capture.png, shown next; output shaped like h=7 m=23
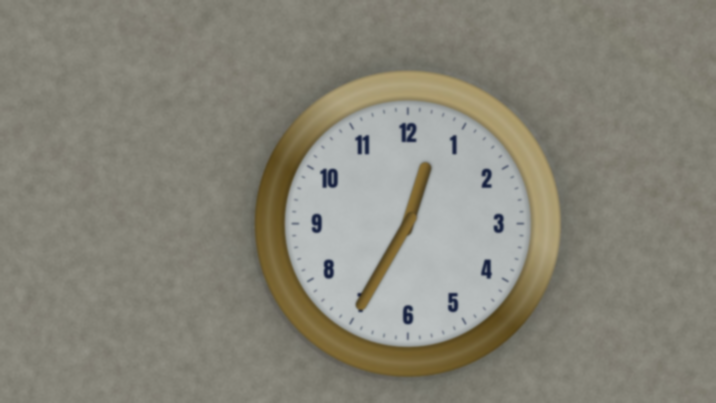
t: h=12 m=35
